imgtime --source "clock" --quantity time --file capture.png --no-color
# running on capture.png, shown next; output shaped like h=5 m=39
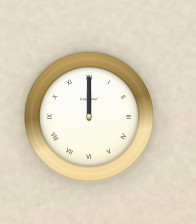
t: h=12 m=0
